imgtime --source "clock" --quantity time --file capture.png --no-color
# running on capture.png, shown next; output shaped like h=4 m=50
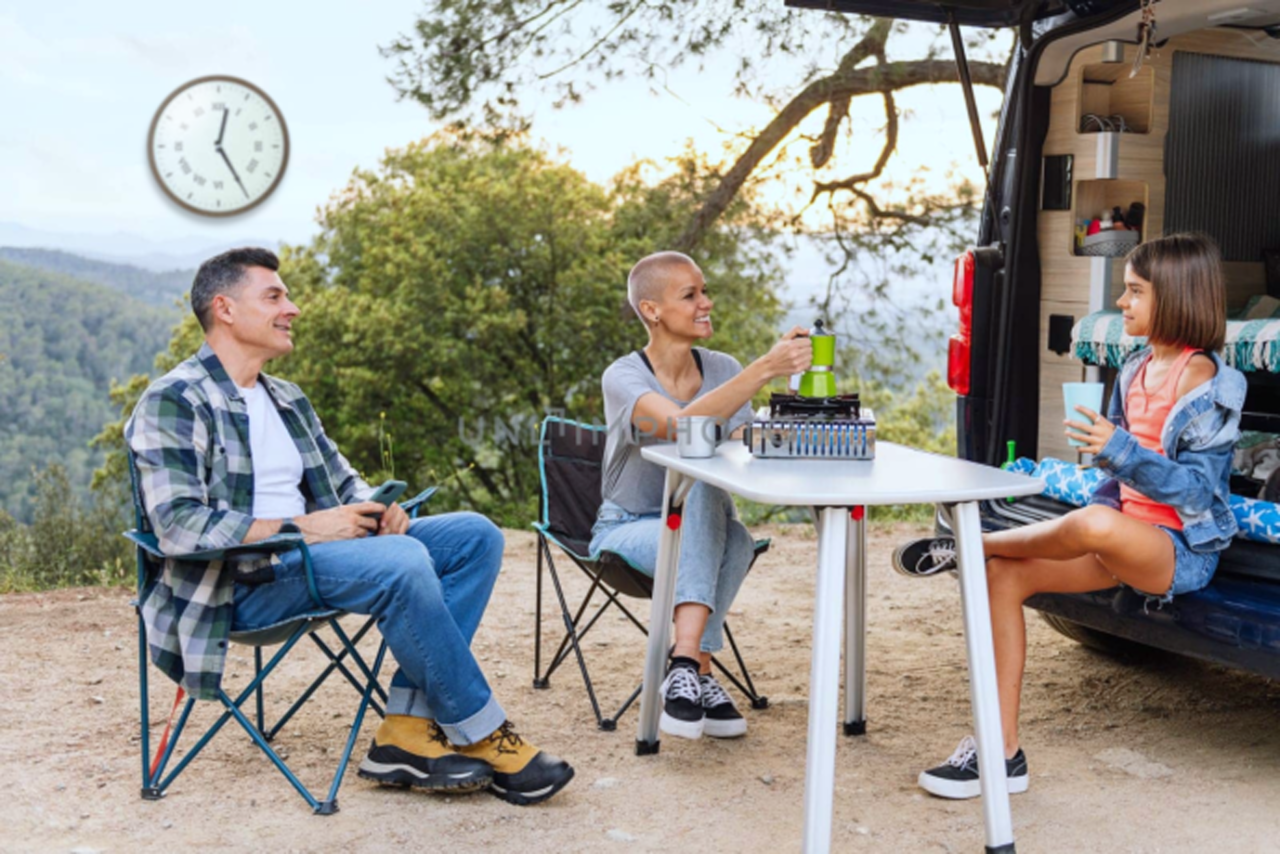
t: h=12 m=25
